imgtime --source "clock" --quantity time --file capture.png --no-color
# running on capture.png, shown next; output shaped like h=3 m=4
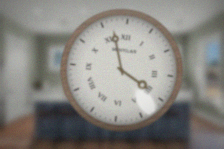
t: h=3 m=57
